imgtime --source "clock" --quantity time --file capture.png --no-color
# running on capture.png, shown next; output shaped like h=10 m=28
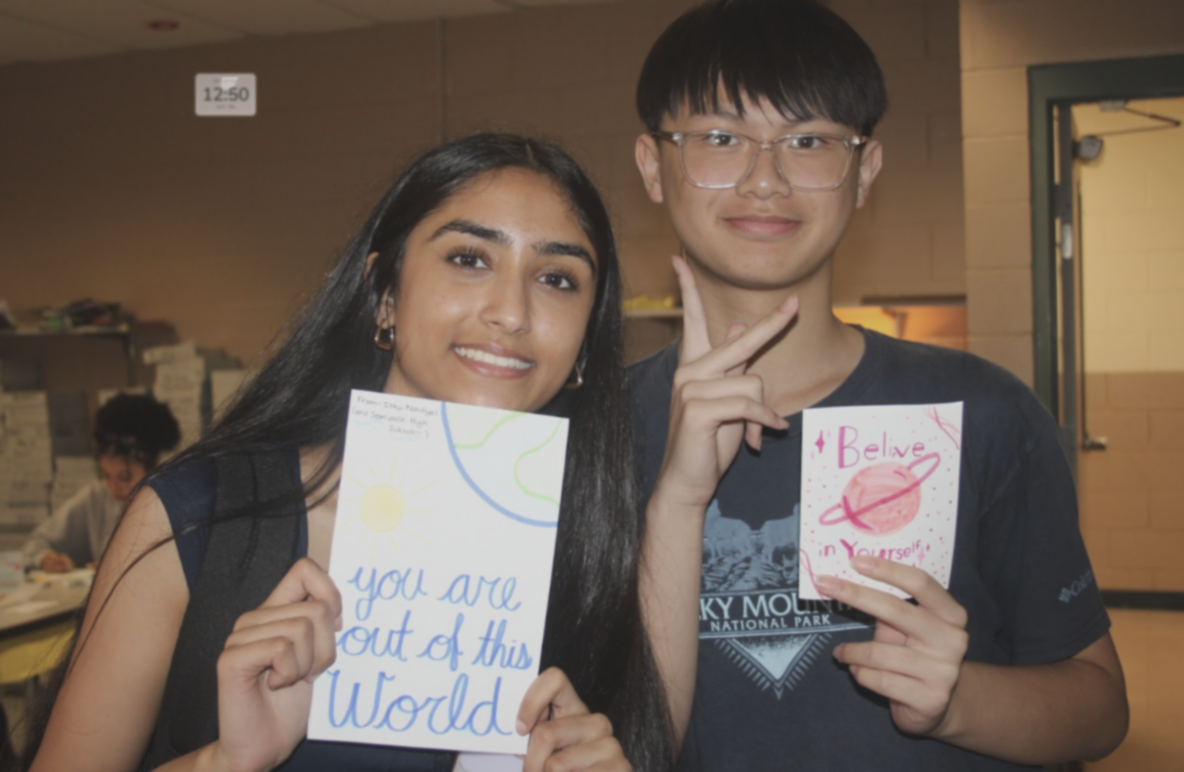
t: h=12 m=50
